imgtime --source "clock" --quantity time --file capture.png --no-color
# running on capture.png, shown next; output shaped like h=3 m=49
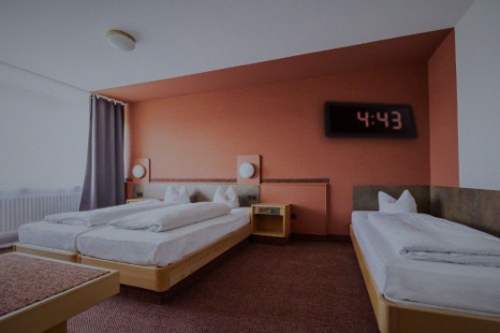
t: h=4 m=43
